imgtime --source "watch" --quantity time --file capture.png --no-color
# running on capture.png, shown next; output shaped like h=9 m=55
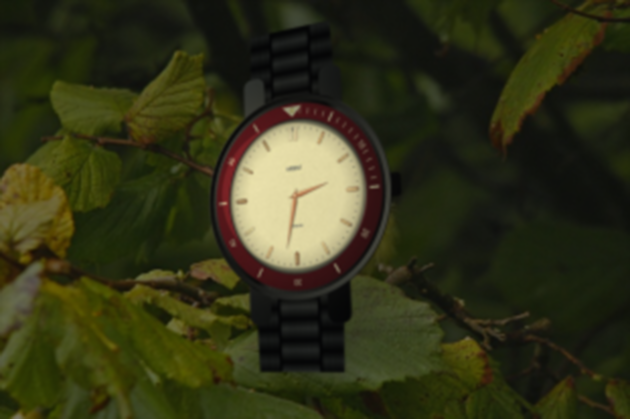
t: h=2 m=32
